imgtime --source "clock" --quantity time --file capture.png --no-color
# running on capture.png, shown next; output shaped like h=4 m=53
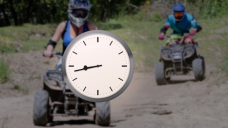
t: h=8 m=43
